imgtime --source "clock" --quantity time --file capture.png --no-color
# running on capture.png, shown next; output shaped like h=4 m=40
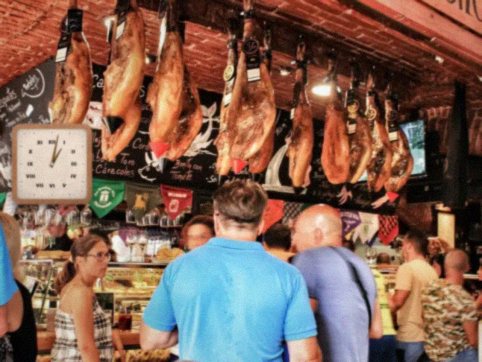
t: h=1 m=2
